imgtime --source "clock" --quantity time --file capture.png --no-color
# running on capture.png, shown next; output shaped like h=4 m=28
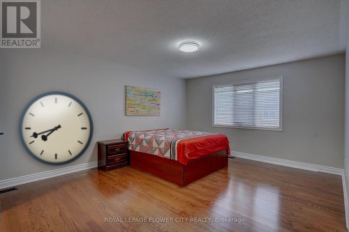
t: h=7 m=42
